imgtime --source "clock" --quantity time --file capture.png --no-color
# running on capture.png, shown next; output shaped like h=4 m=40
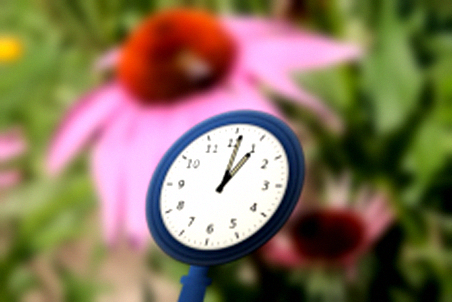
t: h=1 m=1
